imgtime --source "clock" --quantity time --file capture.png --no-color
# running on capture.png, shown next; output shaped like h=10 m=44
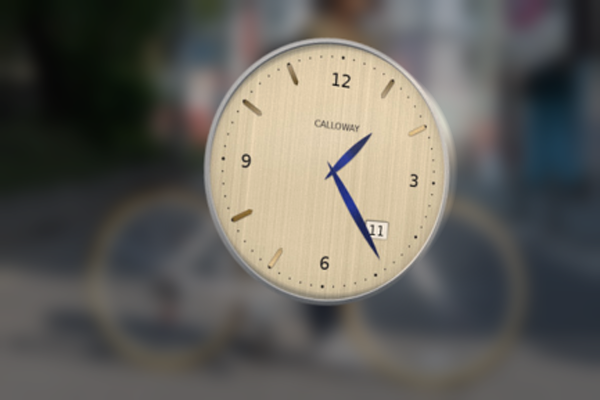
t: h=1 m=24
